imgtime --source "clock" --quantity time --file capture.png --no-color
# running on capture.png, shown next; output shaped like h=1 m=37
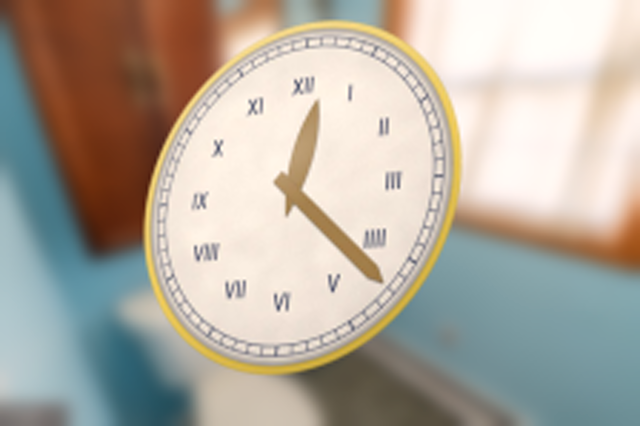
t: h=12 m=22
